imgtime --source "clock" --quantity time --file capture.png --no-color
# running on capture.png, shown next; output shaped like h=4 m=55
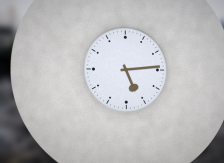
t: h=5 m=14
